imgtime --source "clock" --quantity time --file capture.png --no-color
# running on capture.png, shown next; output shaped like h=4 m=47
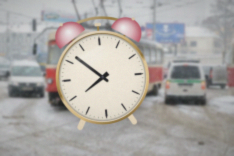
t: h=7 m=52
